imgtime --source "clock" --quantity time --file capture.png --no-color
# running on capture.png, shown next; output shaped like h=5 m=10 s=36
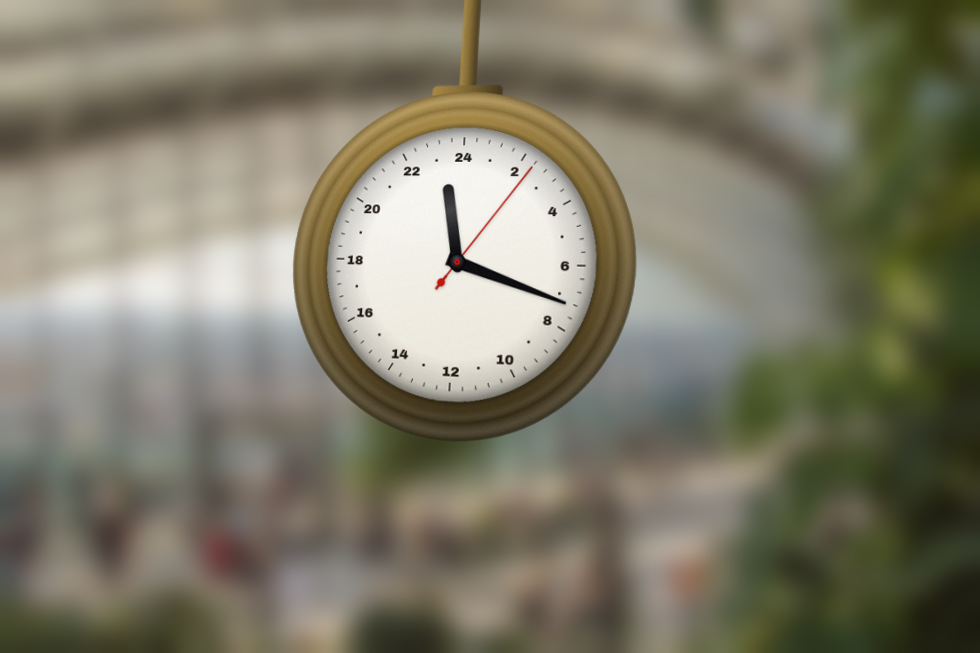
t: h=23 m=18 s=6
